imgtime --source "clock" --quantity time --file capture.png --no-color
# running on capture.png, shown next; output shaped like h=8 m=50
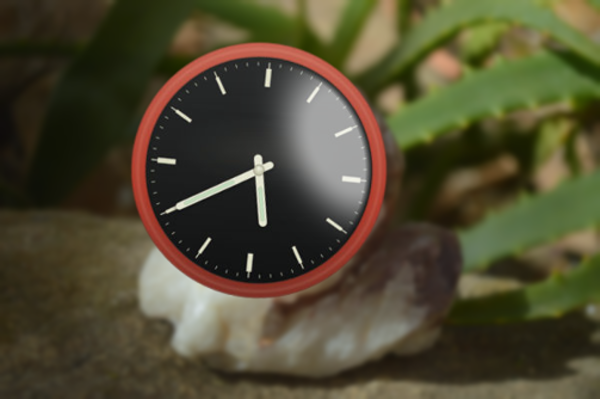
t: h=5 m=40
